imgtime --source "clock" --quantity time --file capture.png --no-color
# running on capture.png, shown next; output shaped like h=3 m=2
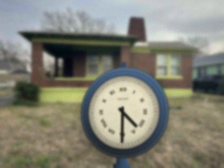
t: h=4 m=30
